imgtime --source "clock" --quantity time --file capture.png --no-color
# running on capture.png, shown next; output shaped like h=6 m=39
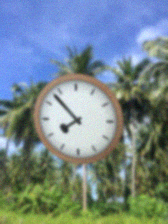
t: h=7 m=53
